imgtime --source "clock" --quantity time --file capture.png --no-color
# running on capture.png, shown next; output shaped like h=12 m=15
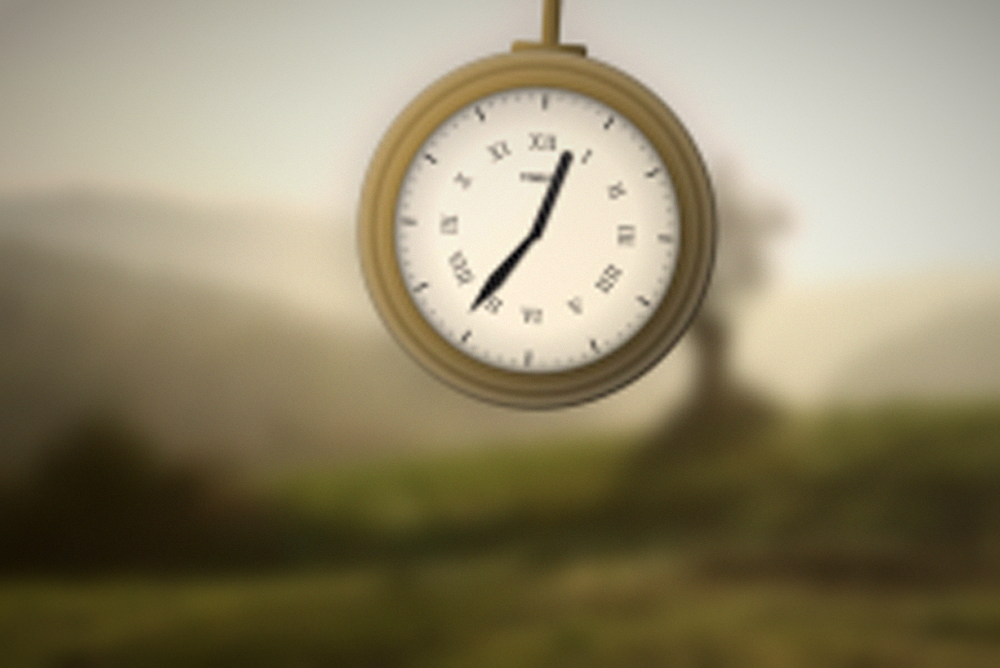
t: h=12 m=36
